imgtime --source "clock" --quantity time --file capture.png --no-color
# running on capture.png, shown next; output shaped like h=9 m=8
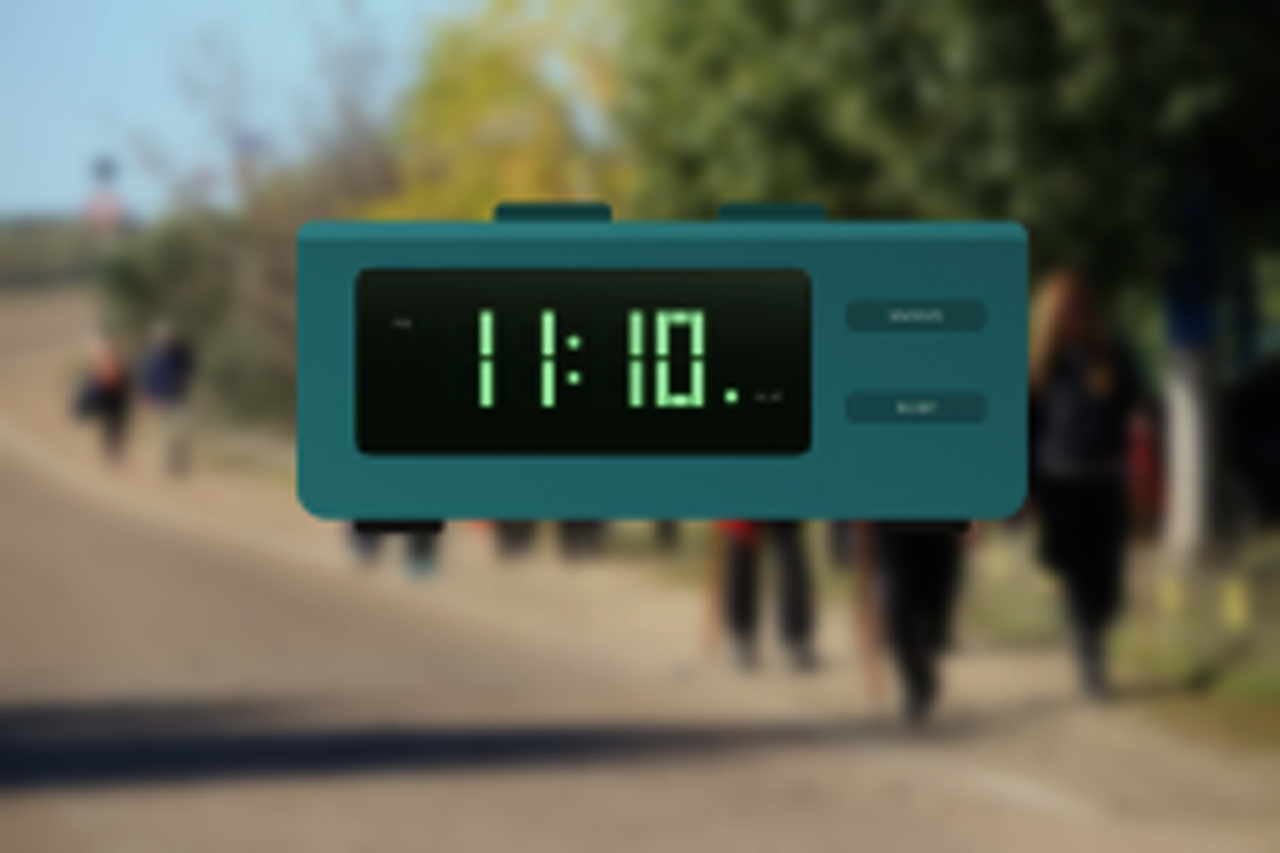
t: h=11 m=10
